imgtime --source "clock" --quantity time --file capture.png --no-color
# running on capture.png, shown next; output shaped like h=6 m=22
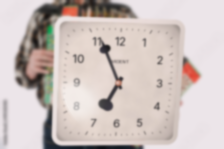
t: h=6 m=56
